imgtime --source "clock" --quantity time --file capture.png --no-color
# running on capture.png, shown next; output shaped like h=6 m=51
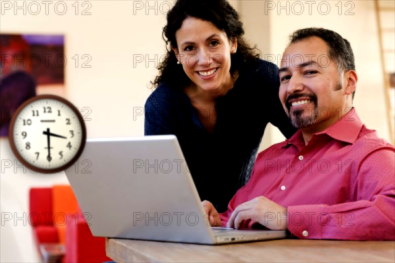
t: h=3 m=30
